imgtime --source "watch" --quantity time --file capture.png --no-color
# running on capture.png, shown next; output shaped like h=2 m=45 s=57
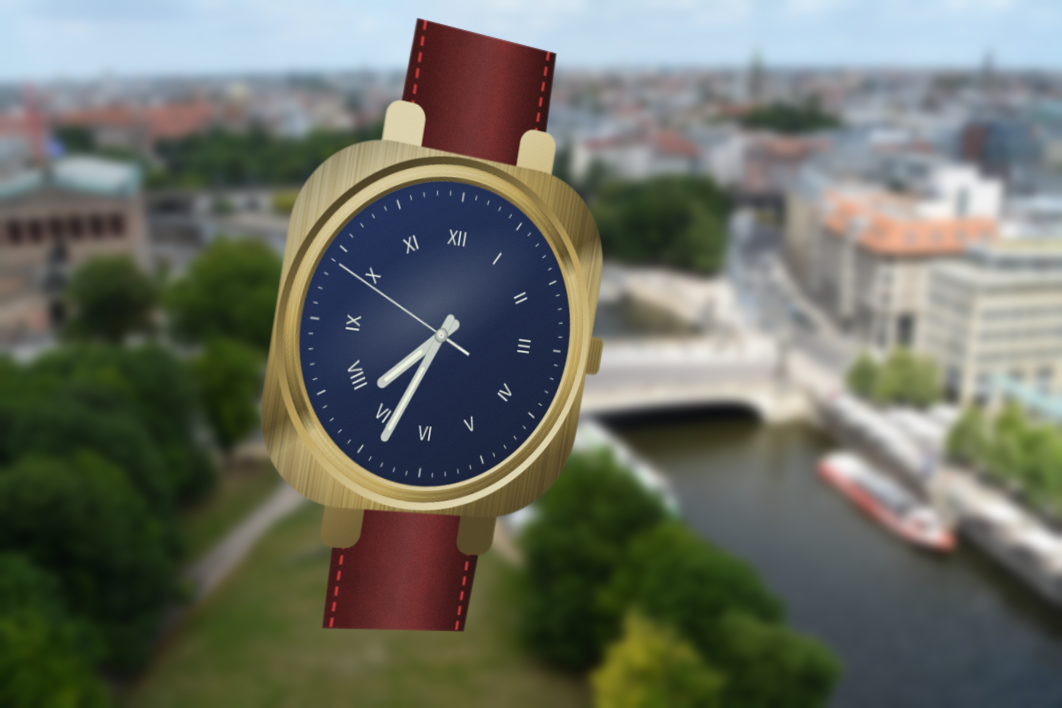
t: h=7 m=33 s=49
